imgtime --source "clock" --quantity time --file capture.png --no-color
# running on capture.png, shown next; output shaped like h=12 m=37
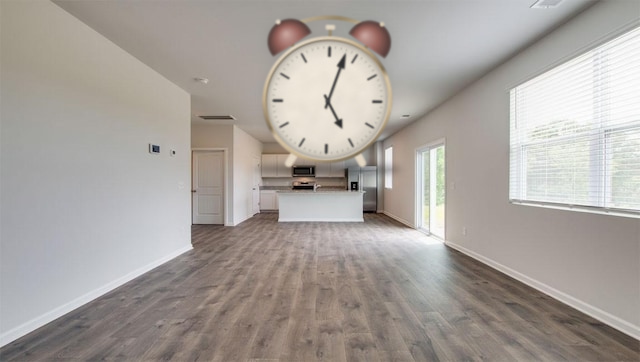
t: h=5 m=3
